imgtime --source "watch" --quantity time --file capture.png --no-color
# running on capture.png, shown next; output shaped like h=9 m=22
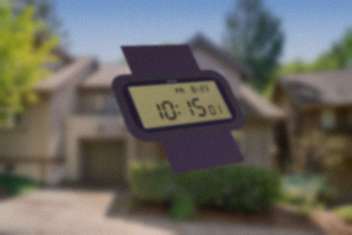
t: h=10 m=15
